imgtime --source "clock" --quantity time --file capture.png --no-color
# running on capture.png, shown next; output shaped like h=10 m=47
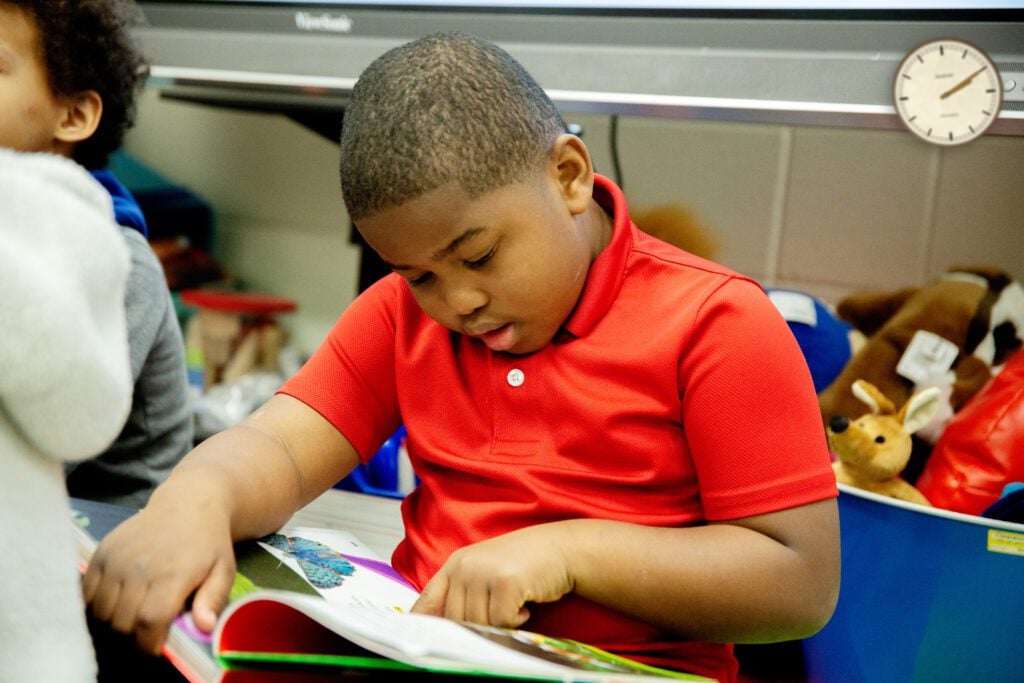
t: h=2 m=10
